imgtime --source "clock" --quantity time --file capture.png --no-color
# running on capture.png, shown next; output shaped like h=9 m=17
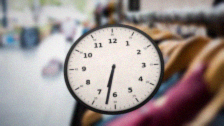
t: h=6 m=32
